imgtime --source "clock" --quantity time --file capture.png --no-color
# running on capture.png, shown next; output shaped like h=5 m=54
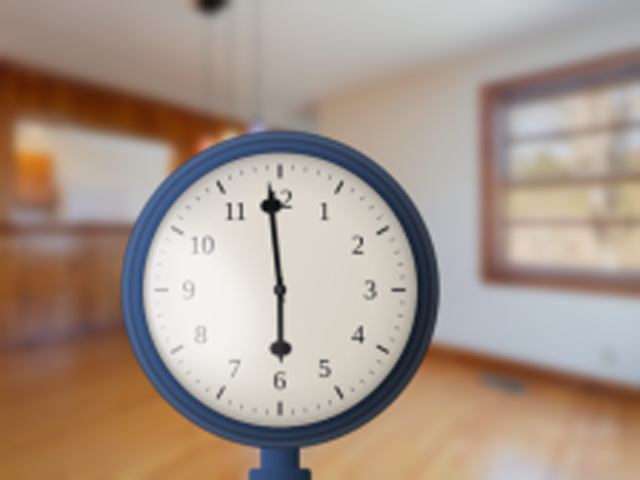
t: h=5 m=59
